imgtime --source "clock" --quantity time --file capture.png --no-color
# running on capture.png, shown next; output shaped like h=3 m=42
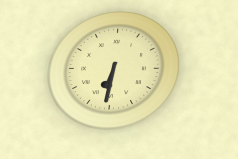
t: h=6 m=31
